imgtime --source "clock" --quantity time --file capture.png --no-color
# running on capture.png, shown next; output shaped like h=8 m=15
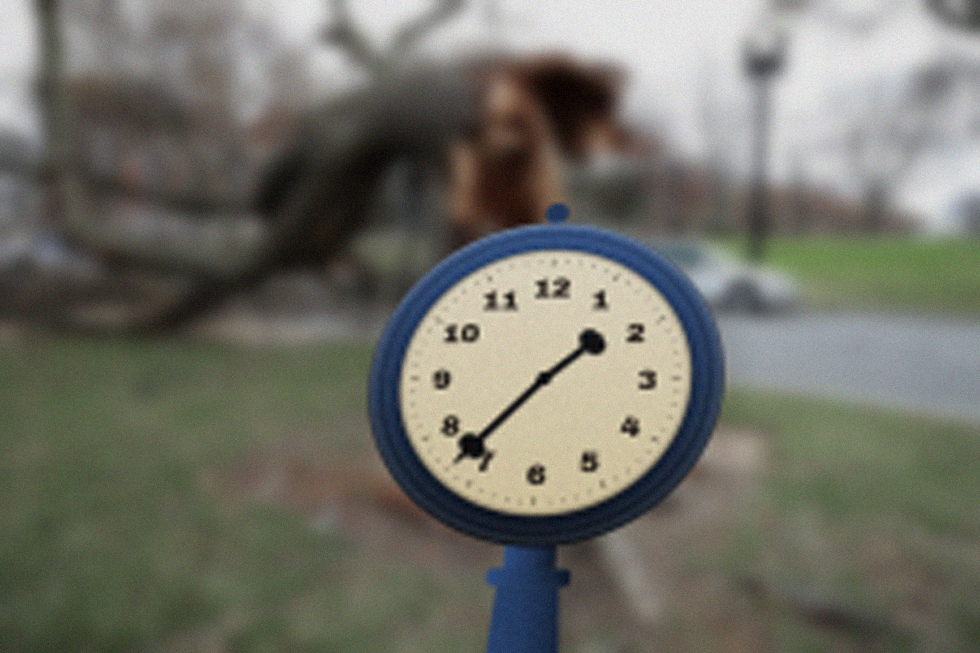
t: h=1 m=37
